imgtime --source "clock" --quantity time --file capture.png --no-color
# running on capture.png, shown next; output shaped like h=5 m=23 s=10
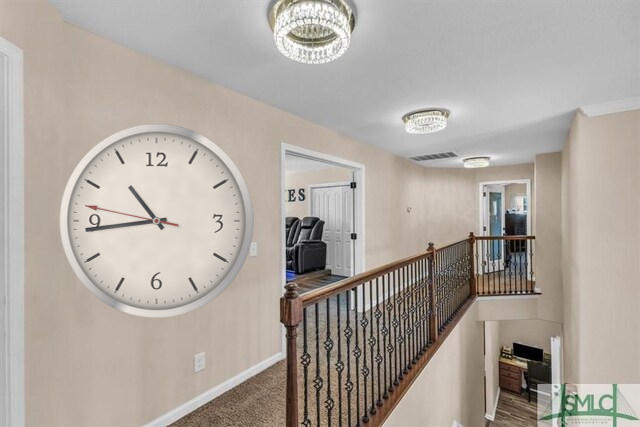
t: h=10 m=43 s=47
